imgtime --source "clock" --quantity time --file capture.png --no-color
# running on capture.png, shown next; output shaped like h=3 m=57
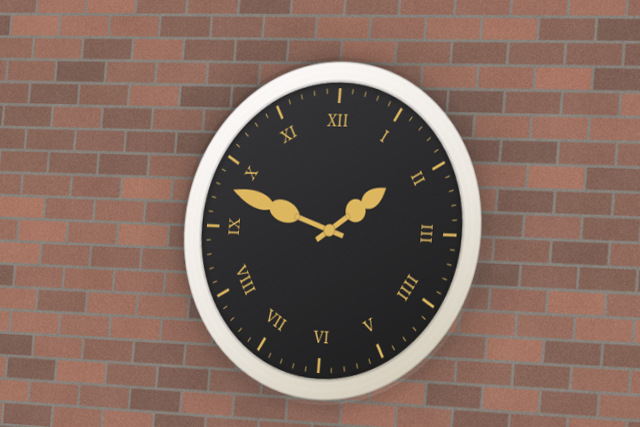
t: h=1 m=48
